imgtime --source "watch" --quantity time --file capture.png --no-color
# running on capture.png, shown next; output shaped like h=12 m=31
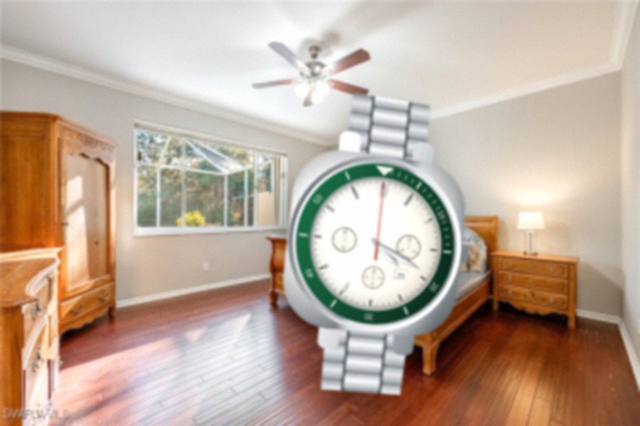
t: h=4 m=19
